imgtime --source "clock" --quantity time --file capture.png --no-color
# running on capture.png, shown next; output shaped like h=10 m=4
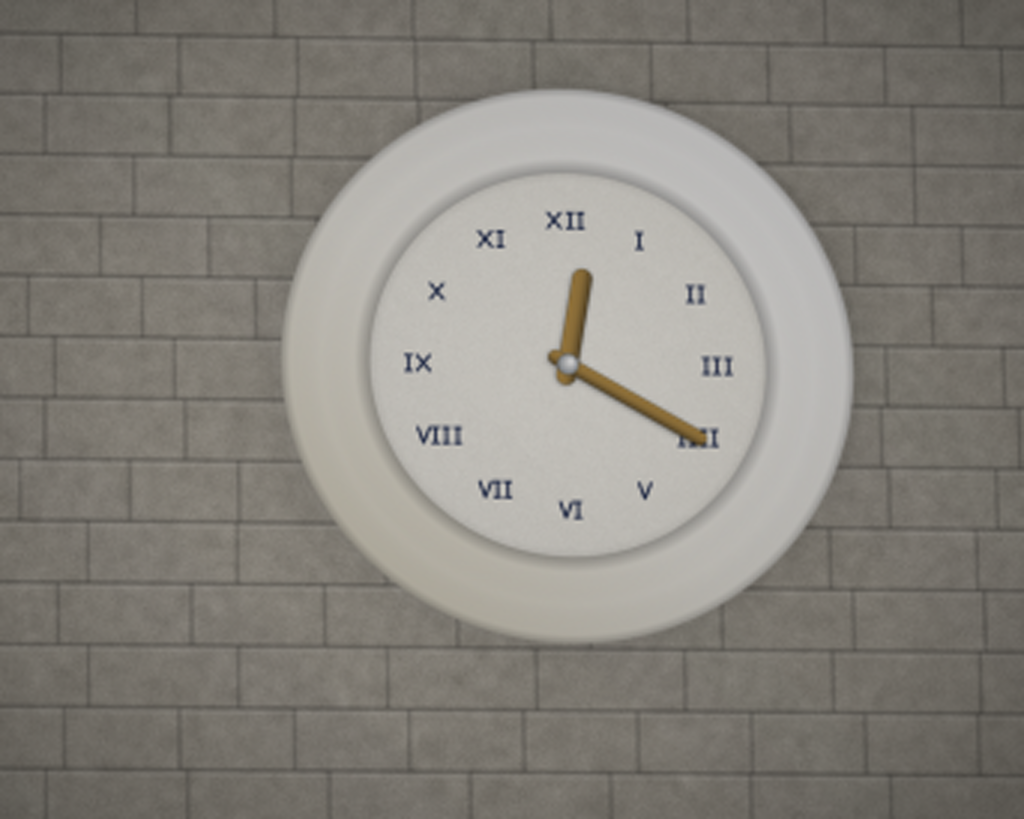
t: h=12 m=20
